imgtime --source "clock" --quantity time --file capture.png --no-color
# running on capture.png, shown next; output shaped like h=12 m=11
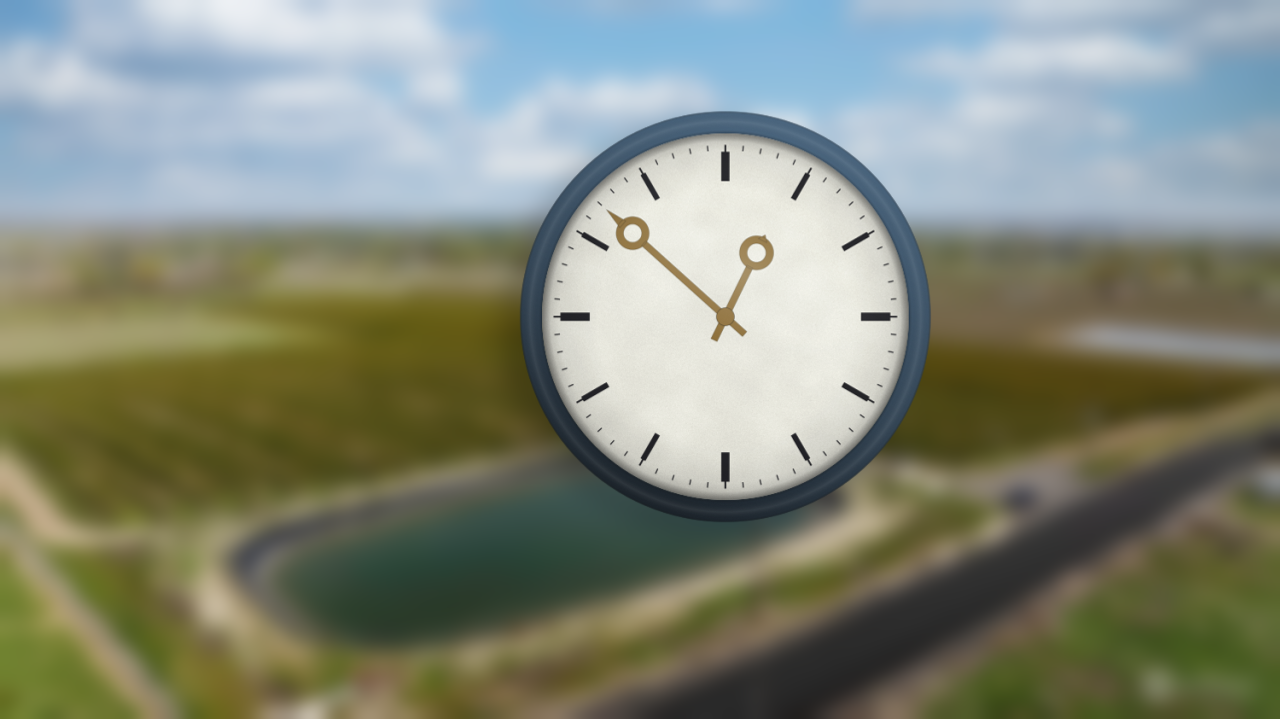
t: h=12 m=52
